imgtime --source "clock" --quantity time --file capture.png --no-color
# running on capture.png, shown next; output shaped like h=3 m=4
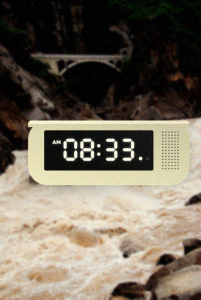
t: h=8 m=33
